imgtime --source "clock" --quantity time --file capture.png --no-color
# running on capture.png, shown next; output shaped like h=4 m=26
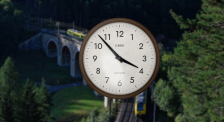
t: h=3 m=53
